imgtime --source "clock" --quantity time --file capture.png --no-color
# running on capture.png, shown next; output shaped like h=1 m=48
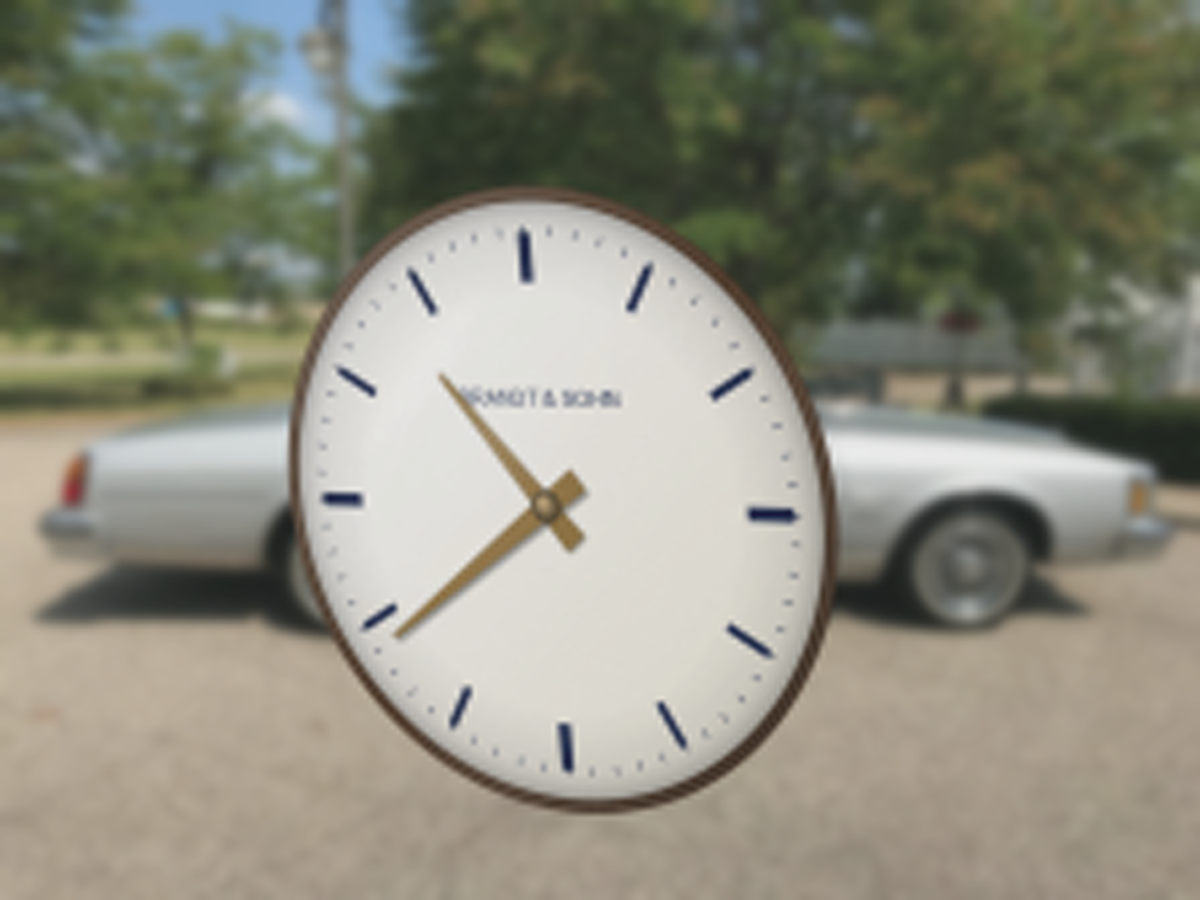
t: h=10 m=39
